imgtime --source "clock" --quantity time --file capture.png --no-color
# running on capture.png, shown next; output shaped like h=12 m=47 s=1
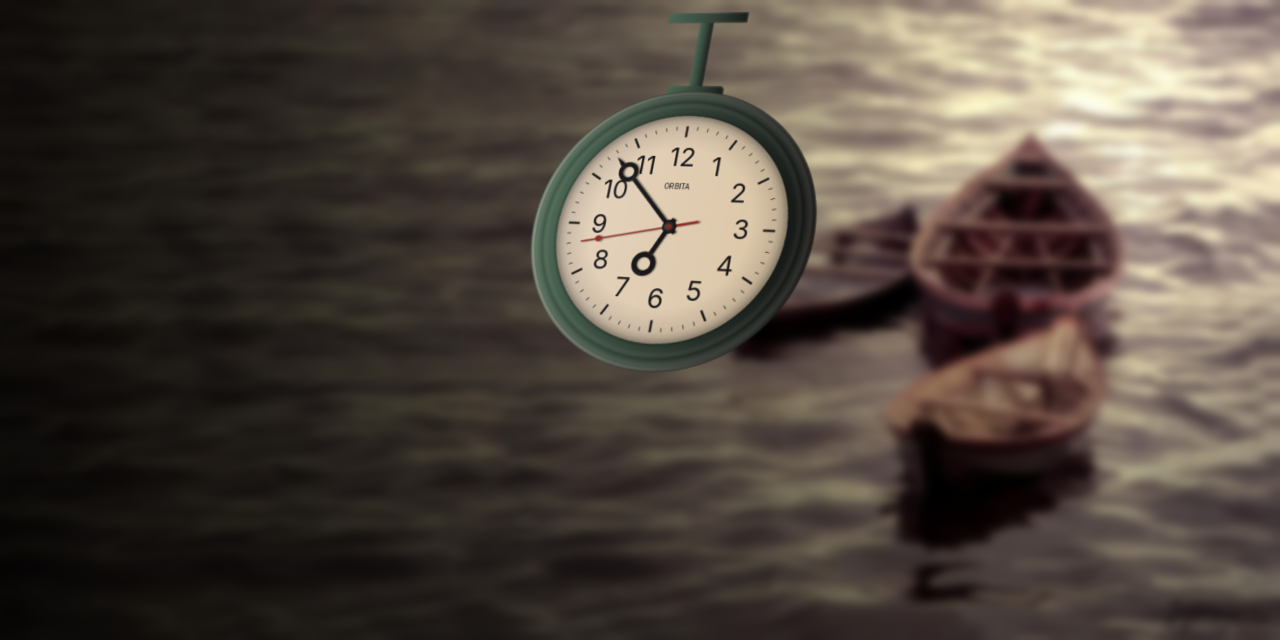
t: h=6 m=52 s=43
